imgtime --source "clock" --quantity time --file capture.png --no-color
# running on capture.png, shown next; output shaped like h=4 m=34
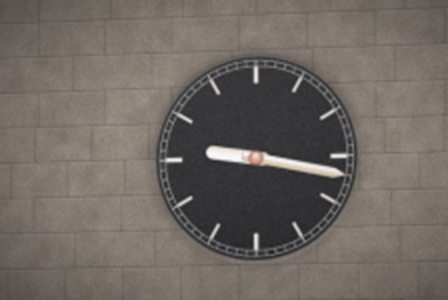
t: h=9 m=17
